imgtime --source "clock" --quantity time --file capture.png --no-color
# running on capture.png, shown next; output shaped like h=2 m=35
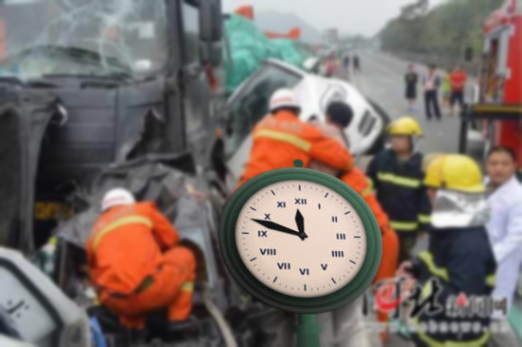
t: h=11 m=48
